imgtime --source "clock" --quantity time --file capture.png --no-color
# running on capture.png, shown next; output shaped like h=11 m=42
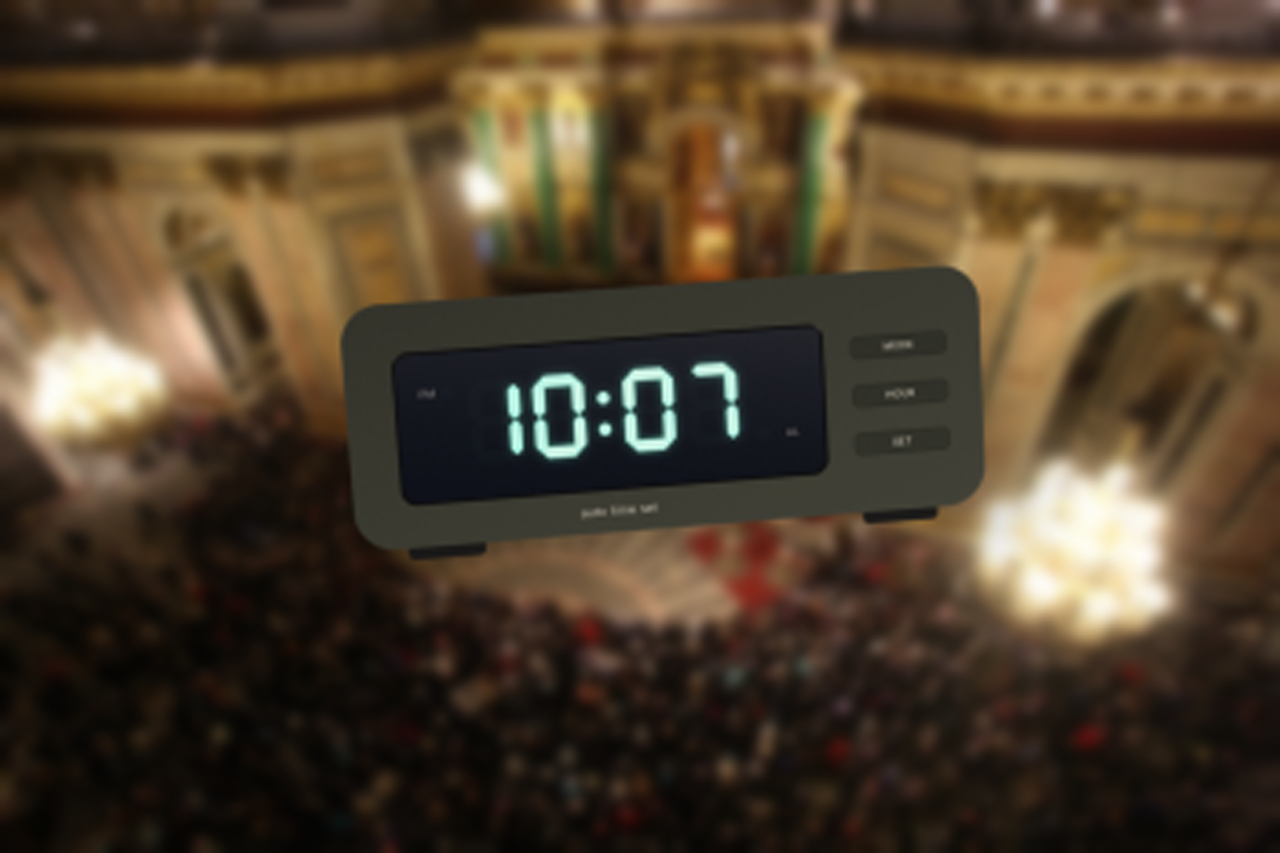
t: h=10 m=7
